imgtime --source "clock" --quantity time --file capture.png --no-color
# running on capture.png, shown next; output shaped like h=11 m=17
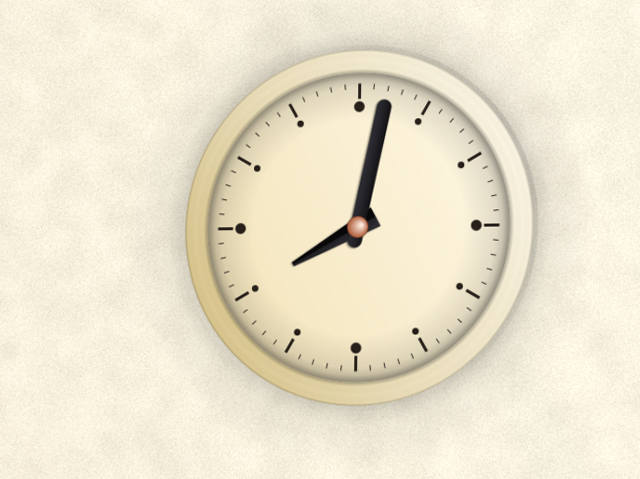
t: h=8 m=2
